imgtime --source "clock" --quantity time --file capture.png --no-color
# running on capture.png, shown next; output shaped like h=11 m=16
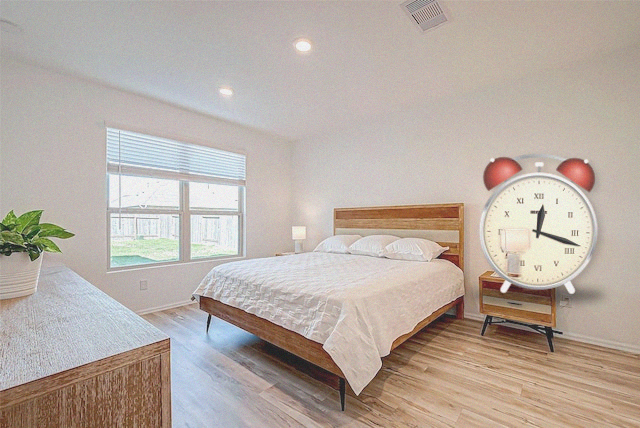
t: h=12 m=18
